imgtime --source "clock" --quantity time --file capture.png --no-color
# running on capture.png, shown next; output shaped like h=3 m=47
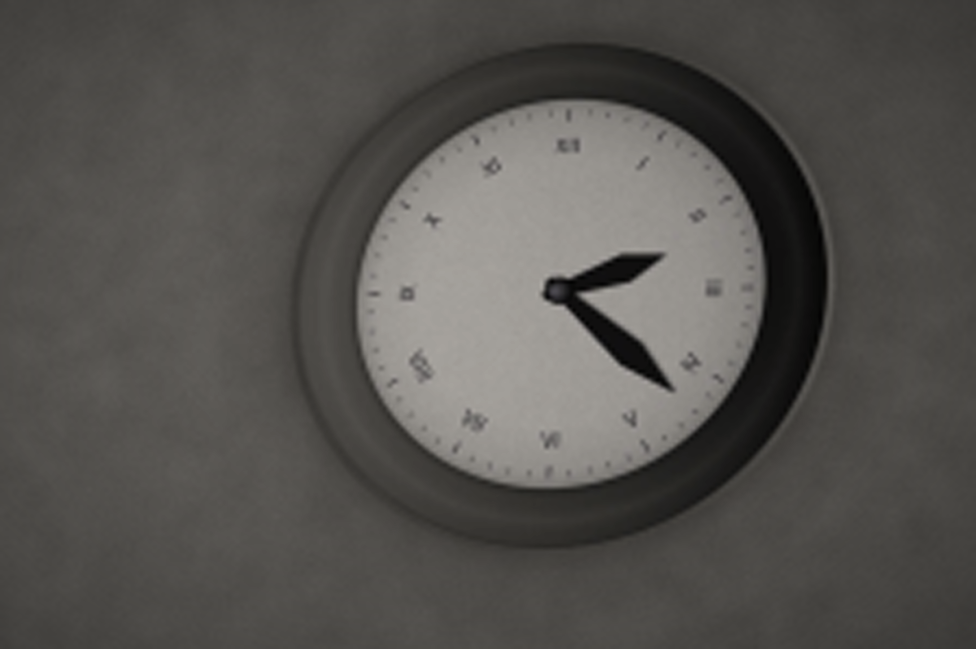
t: h=2 m=22
